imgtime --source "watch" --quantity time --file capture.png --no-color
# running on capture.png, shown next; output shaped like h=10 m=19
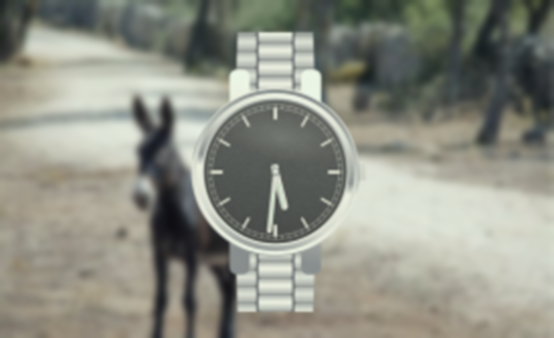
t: h=5 m=31
